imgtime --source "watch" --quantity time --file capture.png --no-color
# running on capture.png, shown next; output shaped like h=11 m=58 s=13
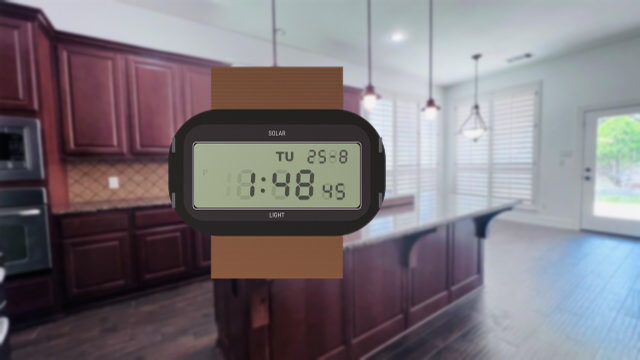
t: h=1 m=48 s=45
